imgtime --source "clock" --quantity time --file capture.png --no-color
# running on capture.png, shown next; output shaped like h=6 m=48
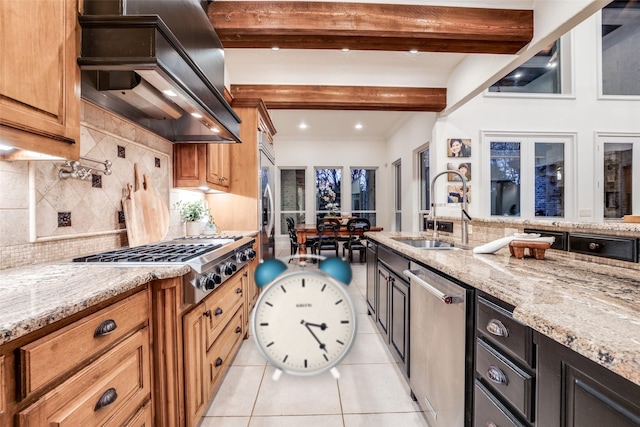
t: h=3 m=24
